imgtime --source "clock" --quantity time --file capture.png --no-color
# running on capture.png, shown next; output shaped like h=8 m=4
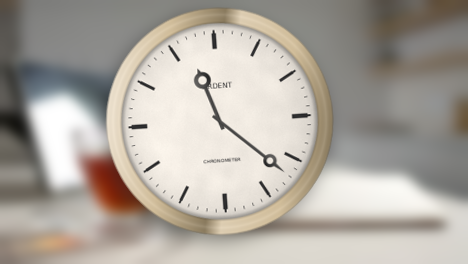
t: h=11 m=22
